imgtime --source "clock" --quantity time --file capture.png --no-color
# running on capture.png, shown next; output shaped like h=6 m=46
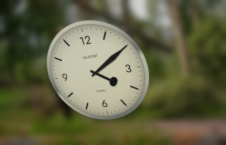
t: h=4 m=10
